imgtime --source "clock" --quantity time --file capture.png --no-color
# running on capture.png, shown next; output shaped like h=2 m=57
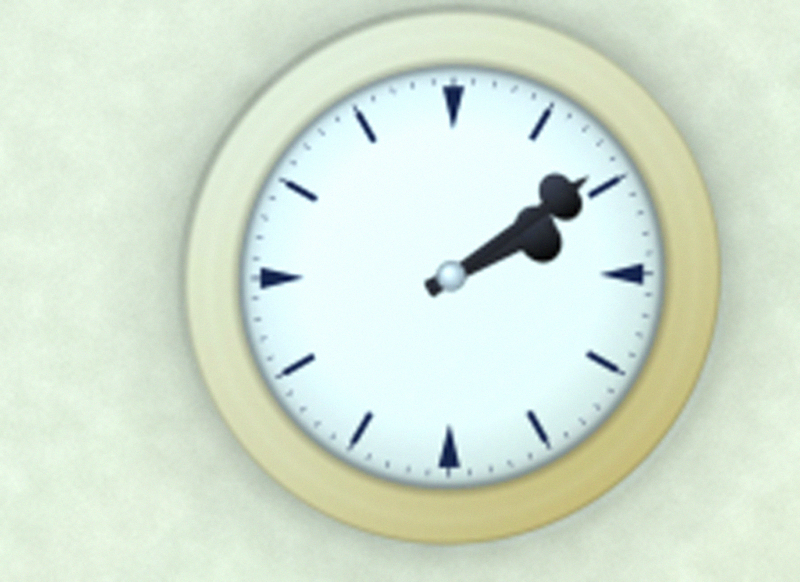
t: h=2 m=9
